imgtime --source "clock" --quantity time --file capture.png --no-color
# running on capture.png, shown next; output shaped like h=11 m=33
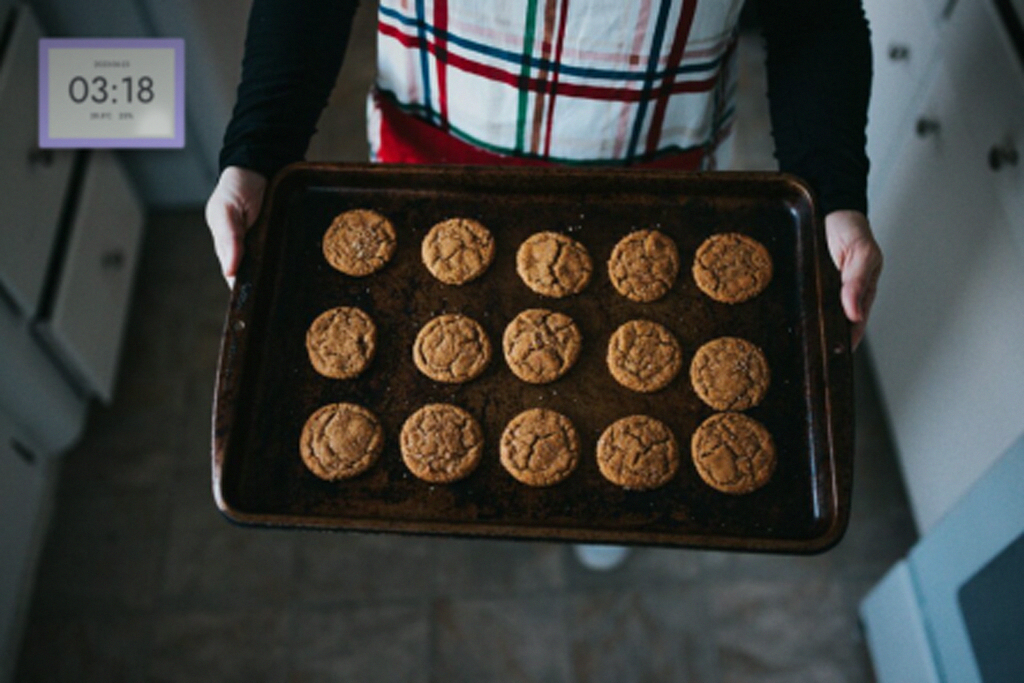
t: h=3 m=18
